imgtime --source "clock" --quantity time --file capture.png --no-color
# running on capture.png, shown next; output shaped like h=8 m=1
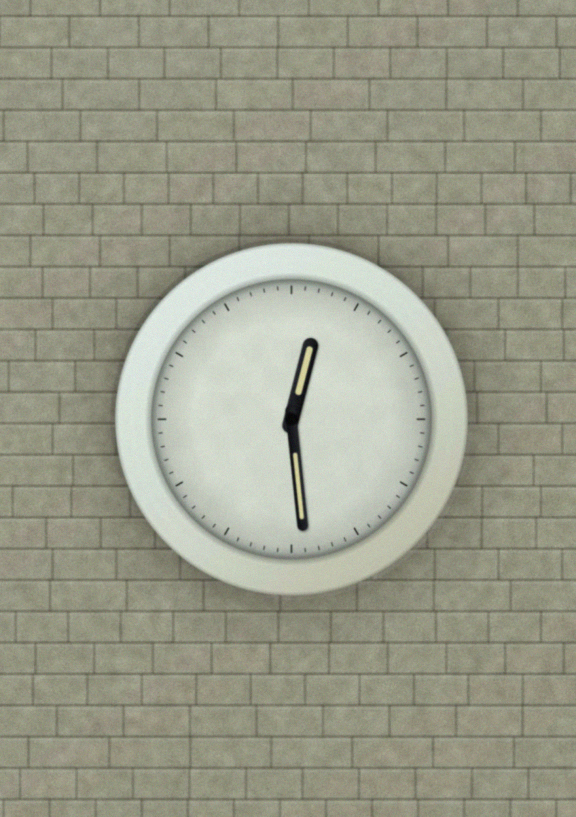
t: h=12 m=29
